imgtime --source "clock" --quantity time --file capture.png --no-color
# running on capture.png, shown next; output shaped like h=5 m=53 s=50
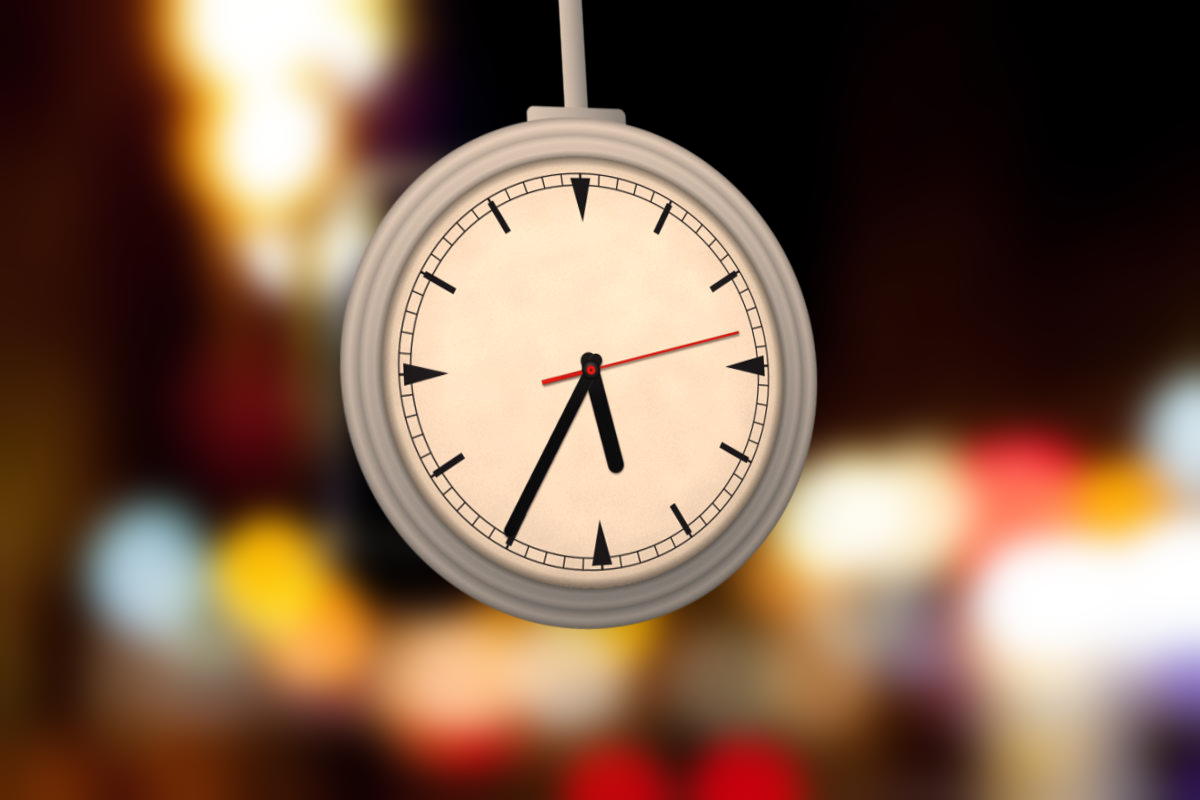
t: h=5 m=35 s=13
